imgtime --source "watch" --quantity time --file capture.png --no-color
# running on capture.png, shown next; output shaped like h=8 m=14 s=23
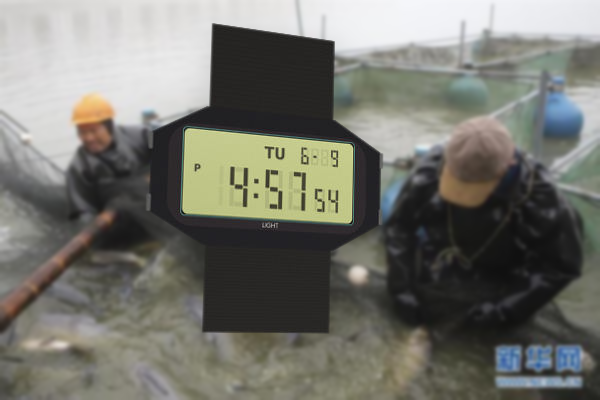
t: h=4 m=57 s=54
